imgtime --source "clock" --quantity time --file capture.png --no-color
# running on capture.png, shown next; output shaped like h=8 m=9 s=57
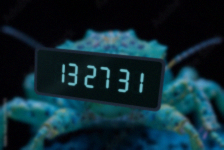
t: h=13 m=27 s=31
